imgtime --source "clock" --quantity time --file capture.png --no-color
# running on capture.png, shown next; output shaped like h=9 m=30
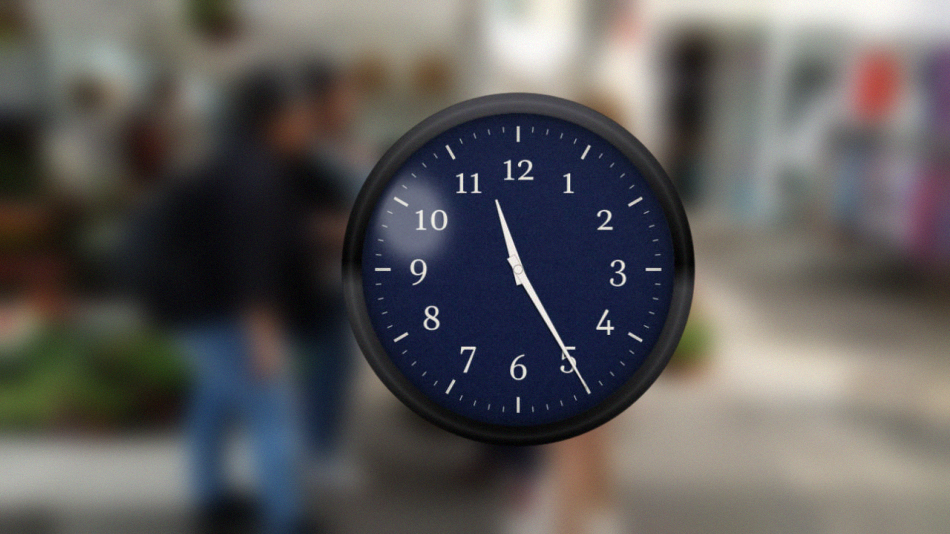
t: h=11 m=25
